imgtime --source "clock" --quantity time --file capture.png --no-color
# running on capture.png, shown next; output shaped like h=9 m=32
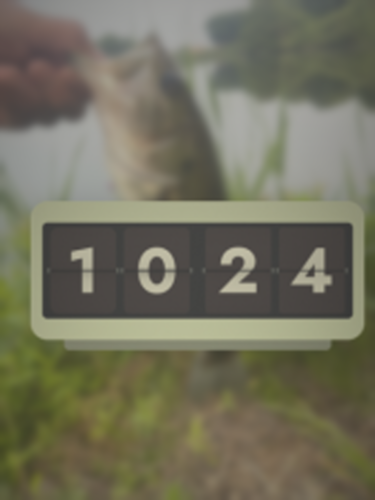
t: h=10 m=24
